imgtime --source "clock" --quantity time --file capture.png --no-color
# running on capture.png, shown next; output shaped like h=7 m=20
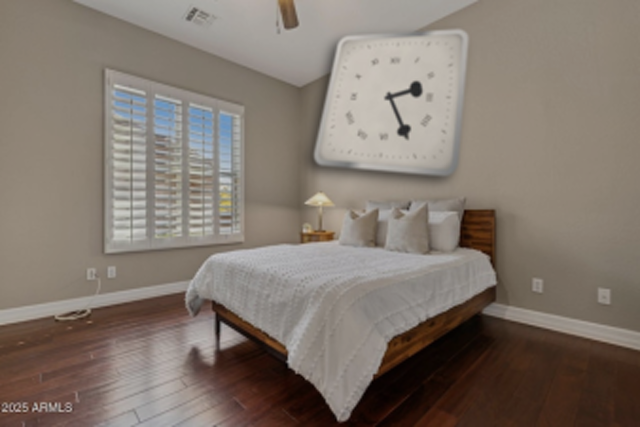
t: h=2 m=25
